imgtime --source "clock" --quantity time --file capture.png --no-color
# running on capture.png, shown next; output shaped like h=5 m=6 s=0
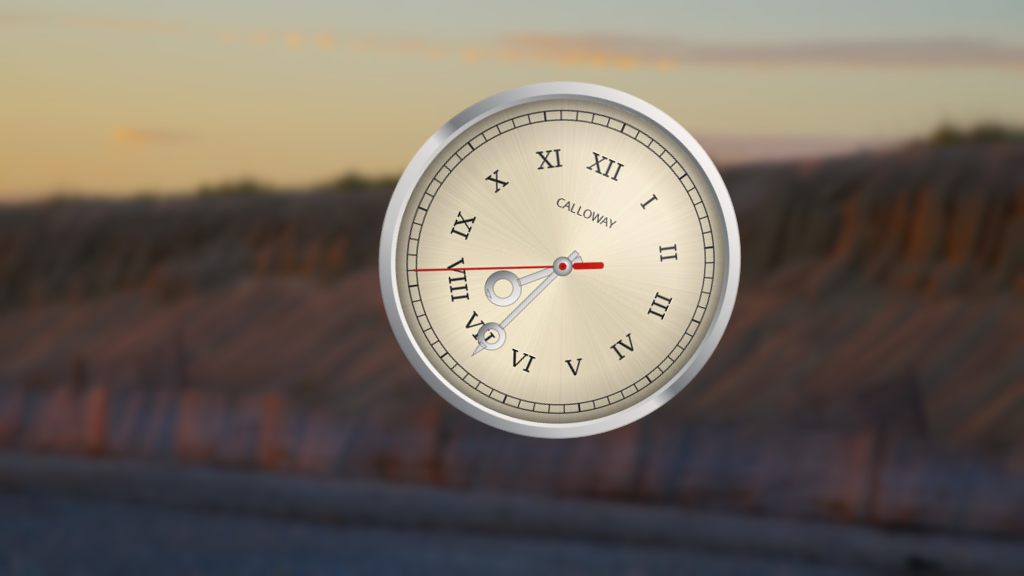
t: h=7 m=33 s=41
